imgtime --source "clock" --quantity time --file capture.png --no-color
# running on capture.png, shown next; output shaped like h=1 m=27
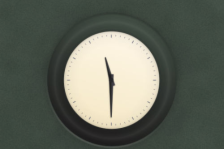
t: h=11 m=30
